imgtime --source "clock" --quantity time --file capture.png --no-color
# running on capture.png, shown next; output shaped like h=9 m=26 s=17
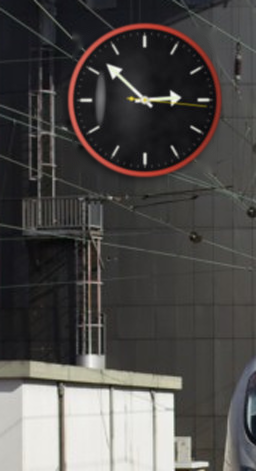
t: h=2 m=52 s=16
